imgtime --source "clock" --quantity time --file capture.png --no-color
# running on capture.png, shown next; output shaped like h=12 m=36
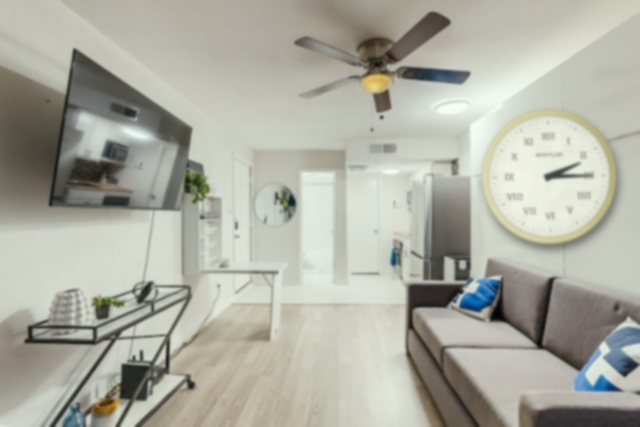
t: h=2 m=15
